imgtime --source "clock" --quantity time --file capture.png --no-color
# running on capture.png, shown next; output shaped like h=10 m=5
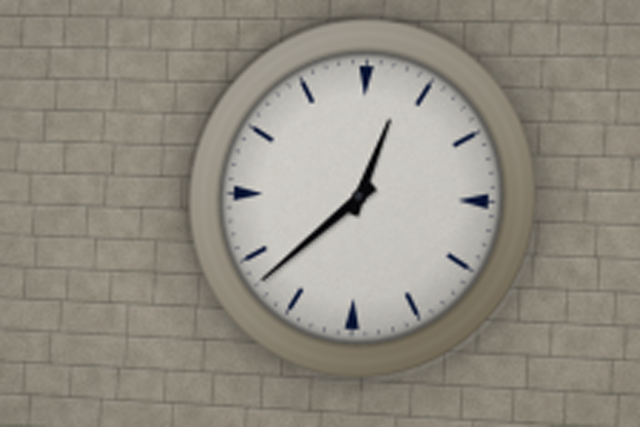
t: h=12 m=38
